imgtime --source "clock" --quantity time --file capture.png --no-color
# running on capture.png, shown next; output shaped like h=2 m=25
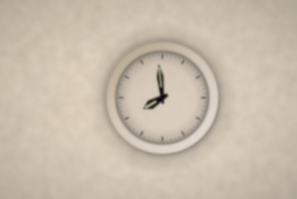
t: h=7 m=59
